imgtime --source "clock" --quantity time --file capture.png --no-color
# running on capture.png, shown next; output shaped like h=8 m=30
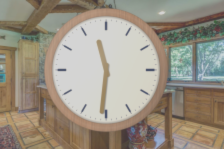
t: h=11 m=31
